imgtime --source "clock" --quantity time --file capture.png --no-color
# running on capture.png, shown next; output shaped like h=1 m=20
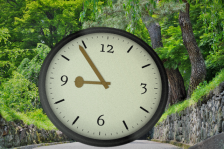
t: h=8 m=54
